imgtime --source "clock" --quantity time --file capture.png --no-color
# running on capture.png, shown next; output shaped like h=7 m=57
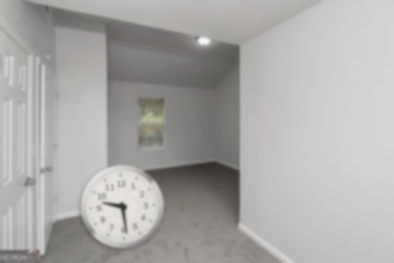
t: h=9 m=29
